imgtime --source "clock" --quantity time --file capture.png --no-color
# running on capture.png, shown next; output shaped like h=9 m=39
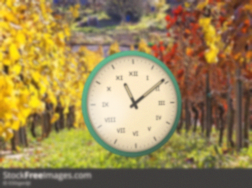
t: h=11 m=9
